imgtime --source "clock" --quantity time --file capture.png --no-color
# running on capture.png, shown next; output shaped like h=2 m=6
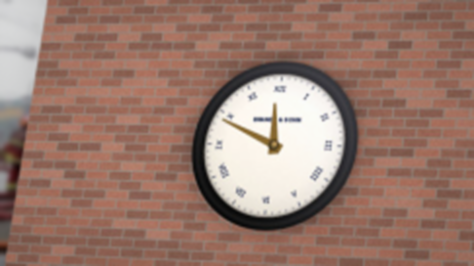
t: h=11 m=49
